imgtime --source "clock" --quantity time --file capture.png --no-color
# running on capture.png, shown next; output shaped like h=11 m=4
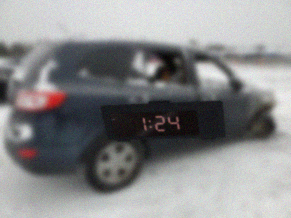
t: h=1 m=24
